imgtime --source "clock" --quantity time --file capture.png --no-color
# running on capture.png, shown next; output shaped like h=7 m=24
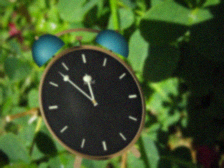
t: h=11 m=53
